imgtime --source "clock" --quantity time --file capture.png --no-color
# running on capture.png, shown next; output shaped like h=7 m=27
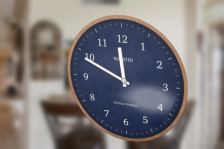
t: h=11 m=49
